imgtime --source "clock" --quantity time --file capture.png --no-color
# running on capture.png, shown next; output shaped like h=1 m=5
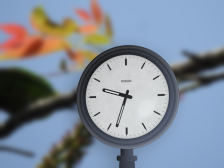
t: h=9 m=33
